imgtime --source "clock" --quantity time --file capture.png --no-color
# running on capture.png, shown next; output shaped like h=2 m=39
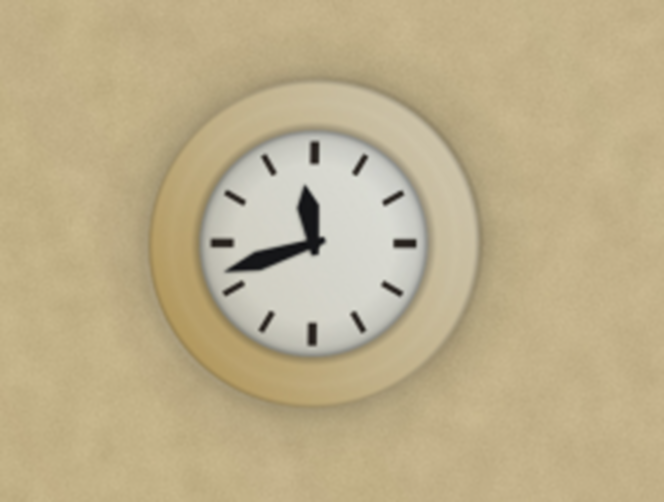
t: h=11 m=42
